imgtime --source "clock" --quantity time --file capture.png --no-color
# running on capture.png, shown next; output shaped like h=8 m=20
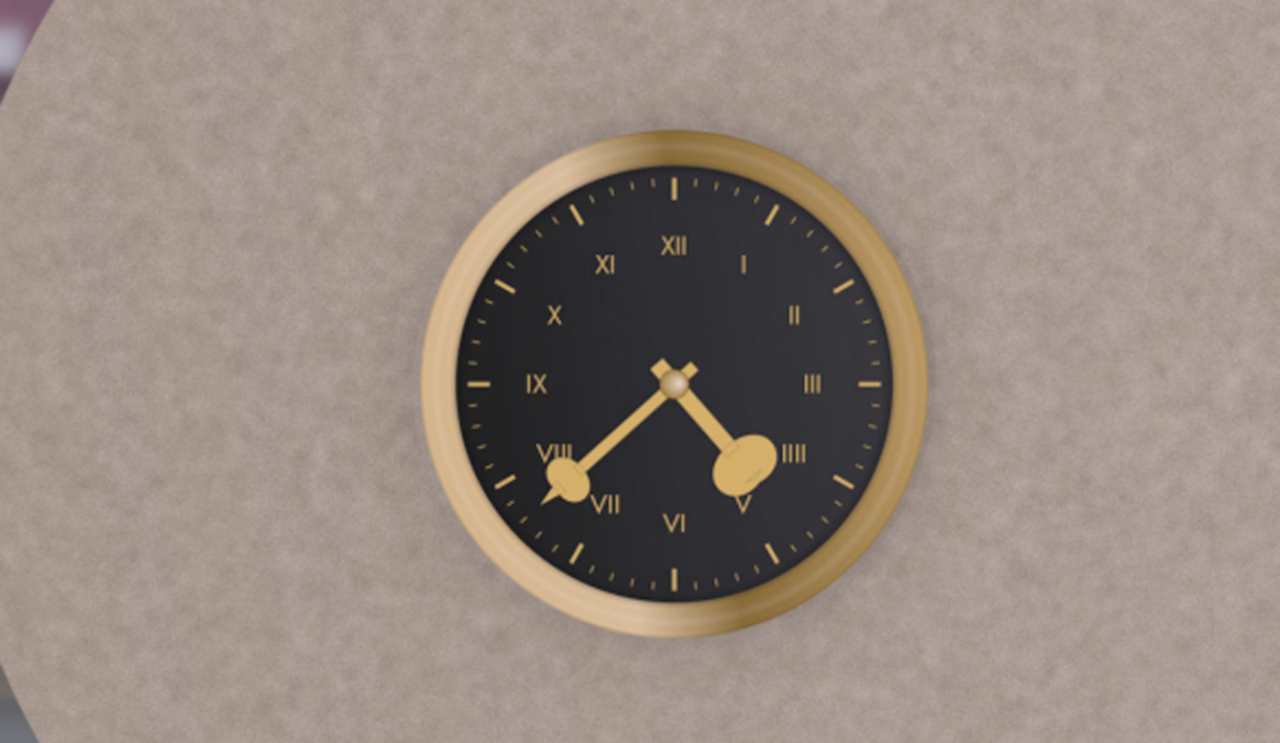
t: h=4 m=38
